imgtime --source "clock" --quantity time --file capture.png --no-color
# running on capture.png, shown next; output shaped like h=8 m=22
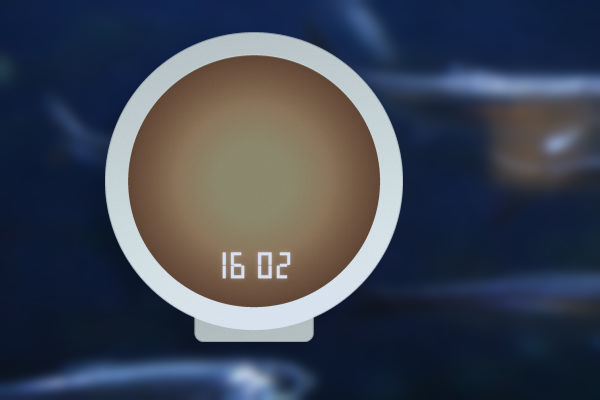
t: h=16 m=2
